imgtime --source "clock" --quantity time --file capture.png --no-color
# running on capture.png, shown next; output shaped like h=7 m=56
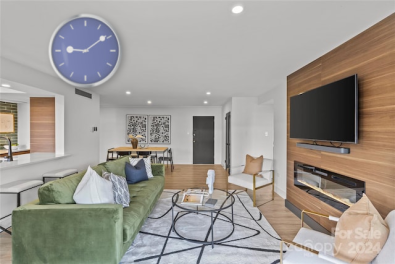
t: h=9 m=9
